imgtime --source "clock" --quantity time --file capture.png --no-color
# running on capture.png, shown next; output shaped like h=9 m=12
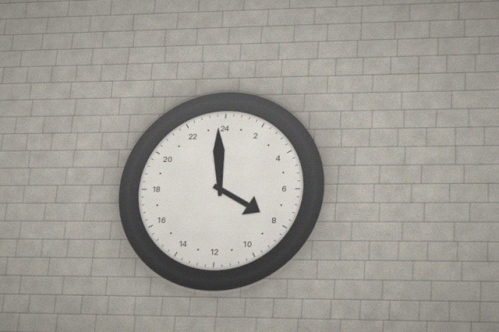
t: h=7 m=59
